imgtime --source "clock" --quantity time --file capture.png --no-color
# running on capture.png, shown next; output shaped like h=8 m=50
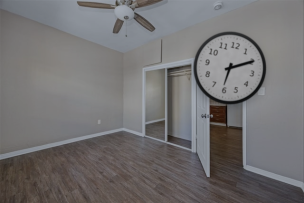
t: h=6 m=10
